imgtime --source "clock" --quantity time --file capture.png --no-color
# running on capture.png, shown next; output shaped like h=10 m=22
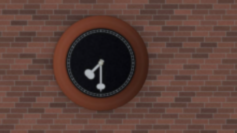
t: h=7 m=30
